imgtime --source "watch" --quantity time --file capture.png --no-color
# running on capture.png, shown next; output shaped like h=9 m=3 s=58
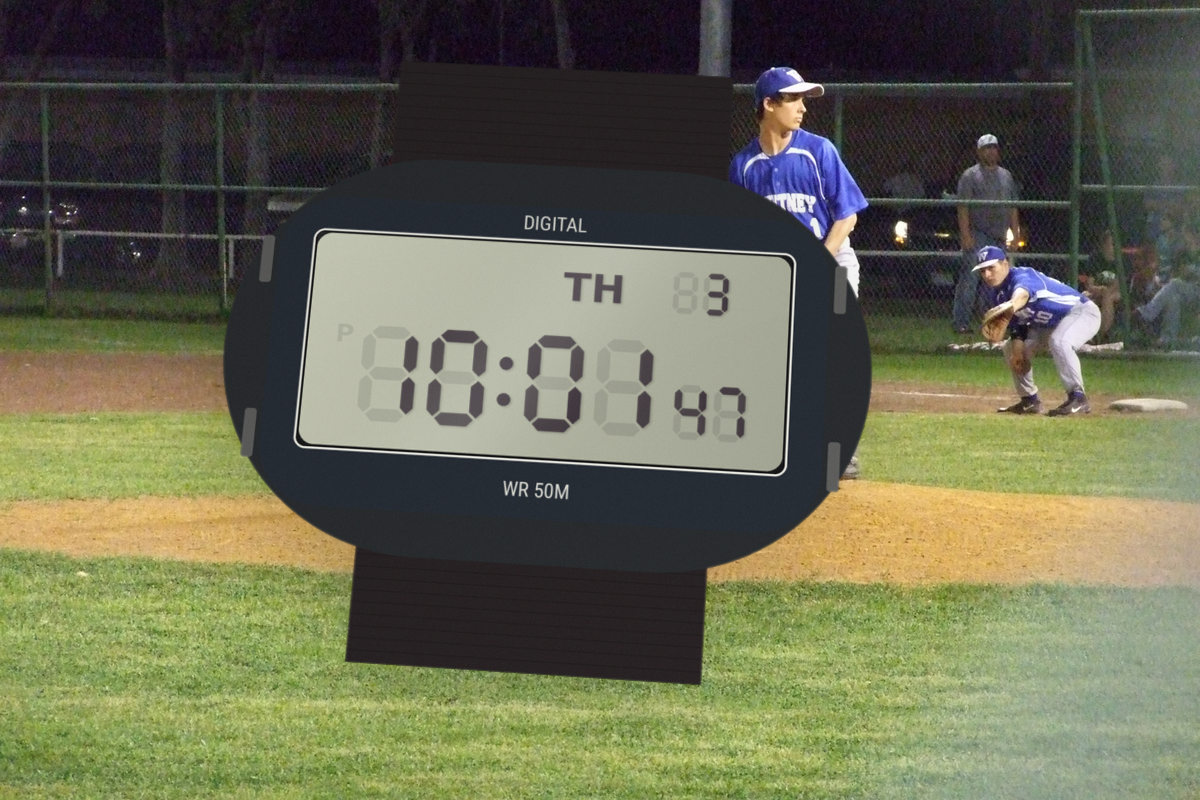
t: h=10 m=1 s=47
